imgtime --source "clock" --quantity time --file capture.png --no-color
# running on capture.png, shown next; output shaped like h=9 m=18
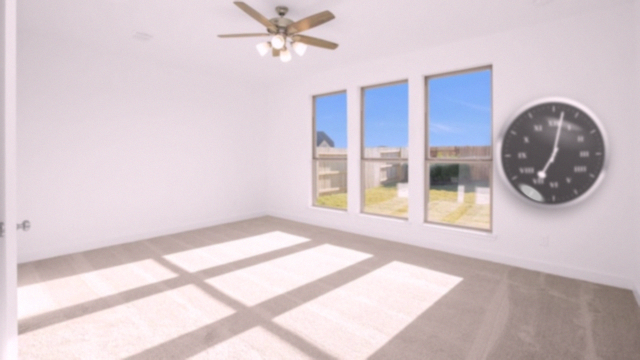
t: h=7 m=2
